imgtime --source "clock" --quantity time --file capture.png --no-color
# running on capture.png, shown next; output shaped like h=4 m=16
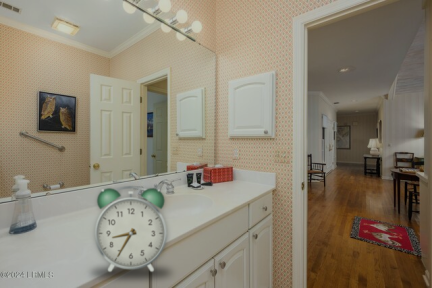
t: h=8 m=35
